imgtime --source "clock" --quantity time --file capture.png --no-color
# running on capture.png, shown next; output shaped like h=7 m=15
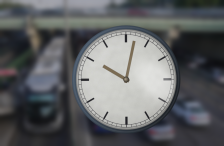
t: h=10 m=2
